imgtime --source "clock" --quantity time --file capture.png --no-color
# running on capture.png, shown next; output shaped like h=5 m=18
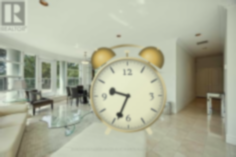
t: h=9 m=34
